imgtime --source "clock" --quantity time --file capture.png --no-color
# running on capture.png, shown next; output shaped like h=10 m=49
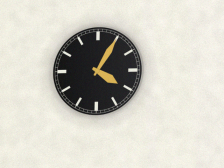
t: h=4 m=5
